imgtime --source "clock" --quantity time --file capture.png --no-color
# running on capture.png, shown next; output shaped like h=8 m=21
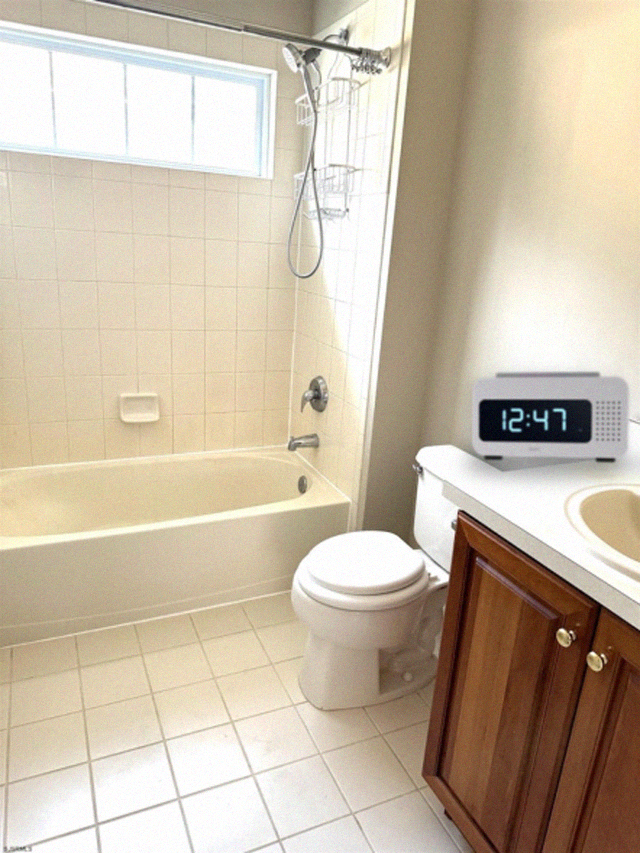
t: h=12 m=47
